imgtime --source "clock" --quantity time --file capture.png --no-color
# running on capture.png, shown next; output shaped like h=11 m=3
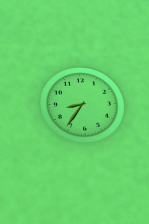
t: h=8 m=36
